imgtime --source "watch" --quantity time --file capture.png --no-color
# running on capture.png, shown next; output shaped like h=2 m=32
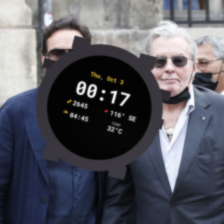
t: h=0 m=17
